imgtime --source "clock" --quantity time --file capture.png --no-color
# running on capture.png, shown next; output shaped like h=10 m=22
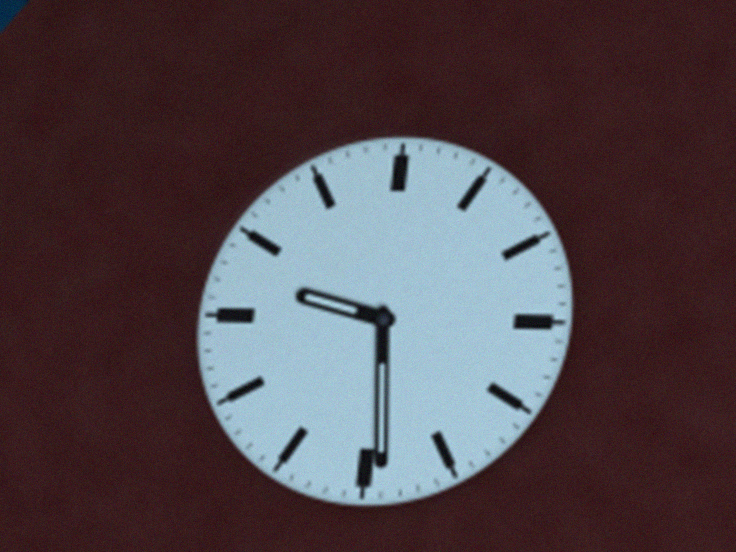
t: h=9 m=29
